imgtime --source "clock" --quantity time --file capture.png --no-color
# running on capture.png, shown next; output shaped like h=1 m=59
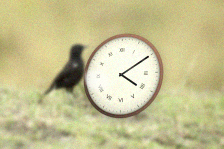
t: h=4 m=10
